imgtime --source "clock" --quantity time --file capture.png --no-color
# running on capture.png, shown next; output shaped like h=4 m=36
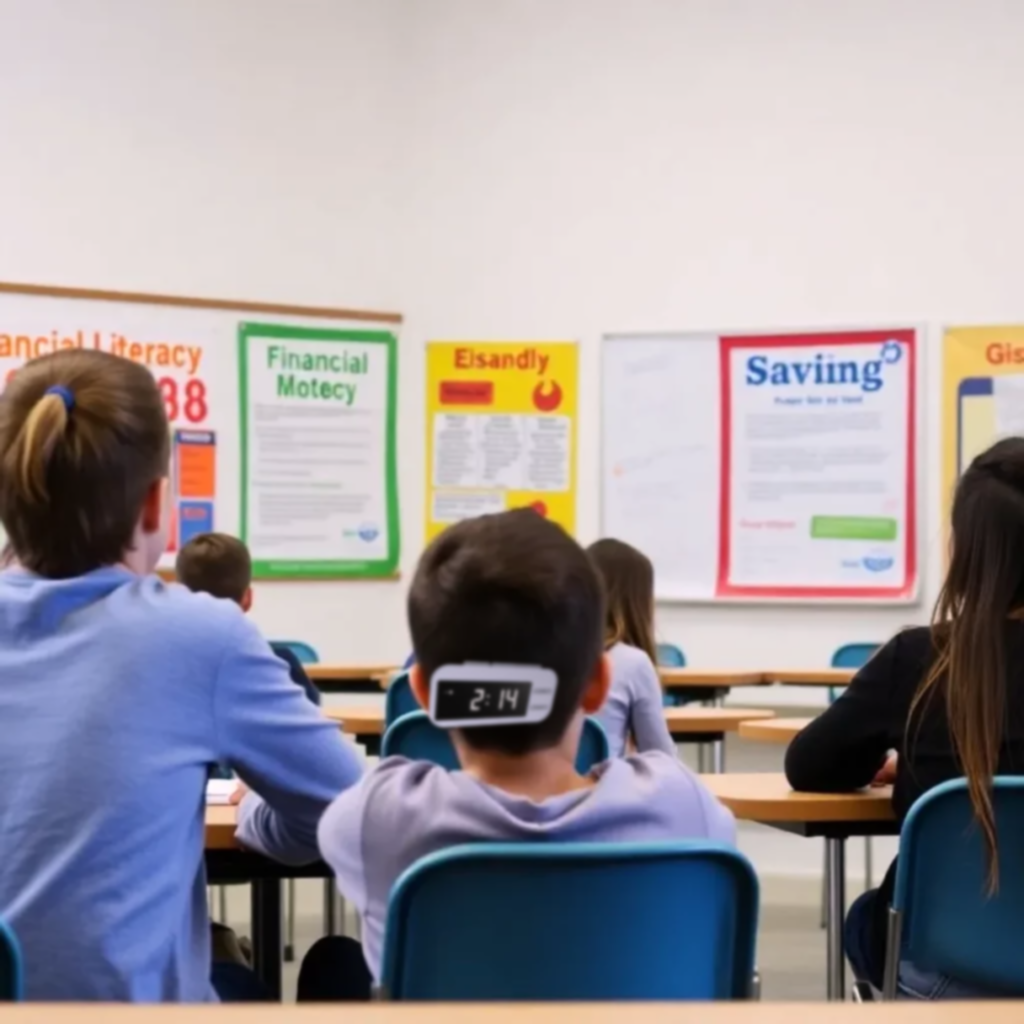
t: h=2 m=14
